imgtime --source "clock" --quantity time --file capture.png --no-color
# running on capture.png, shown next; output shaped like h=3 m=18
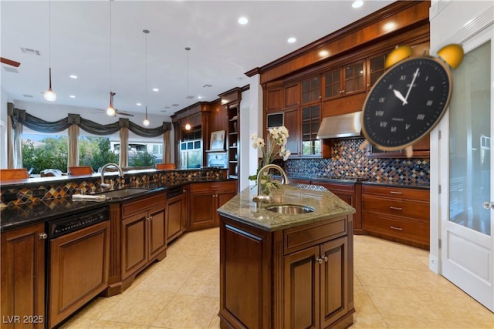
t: h=10 m=0
